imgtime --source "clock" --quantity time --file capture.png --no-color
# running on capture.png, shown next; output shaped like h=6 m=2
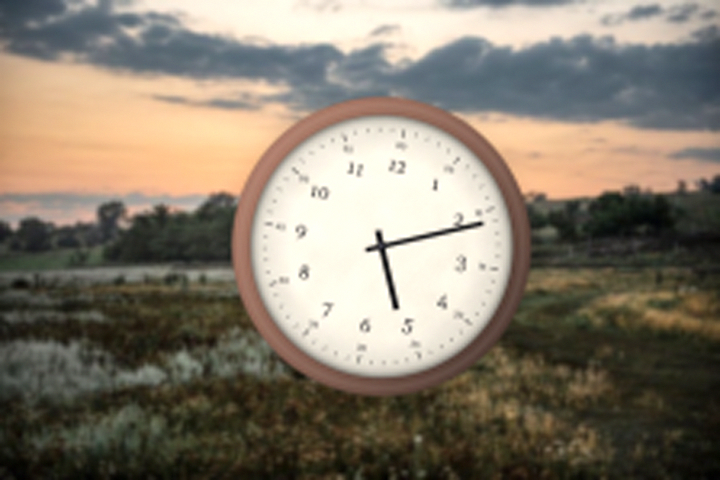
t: h=5 m=11
